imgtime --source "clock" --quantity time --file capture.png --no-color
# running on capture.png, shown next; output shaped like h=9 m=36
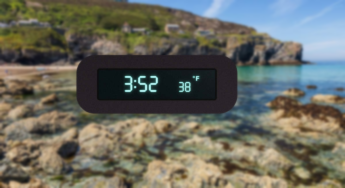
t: h=3 m=52
